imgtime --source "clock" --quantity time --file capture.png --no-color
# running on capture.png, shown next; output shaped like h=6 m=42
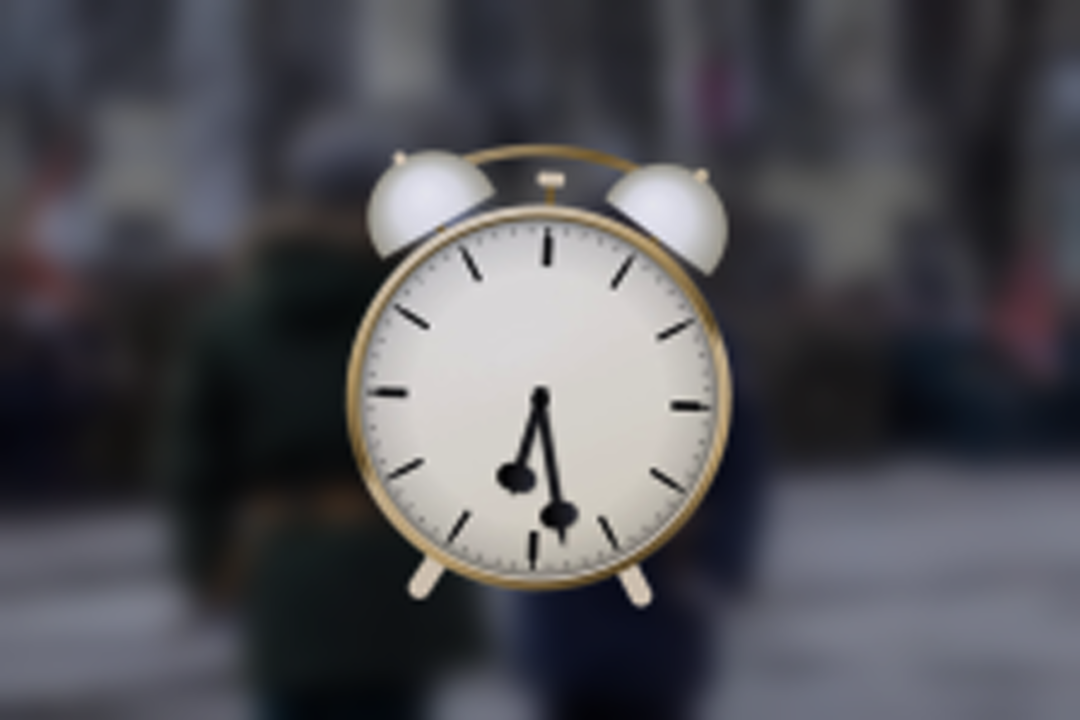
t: h=6 m=28
